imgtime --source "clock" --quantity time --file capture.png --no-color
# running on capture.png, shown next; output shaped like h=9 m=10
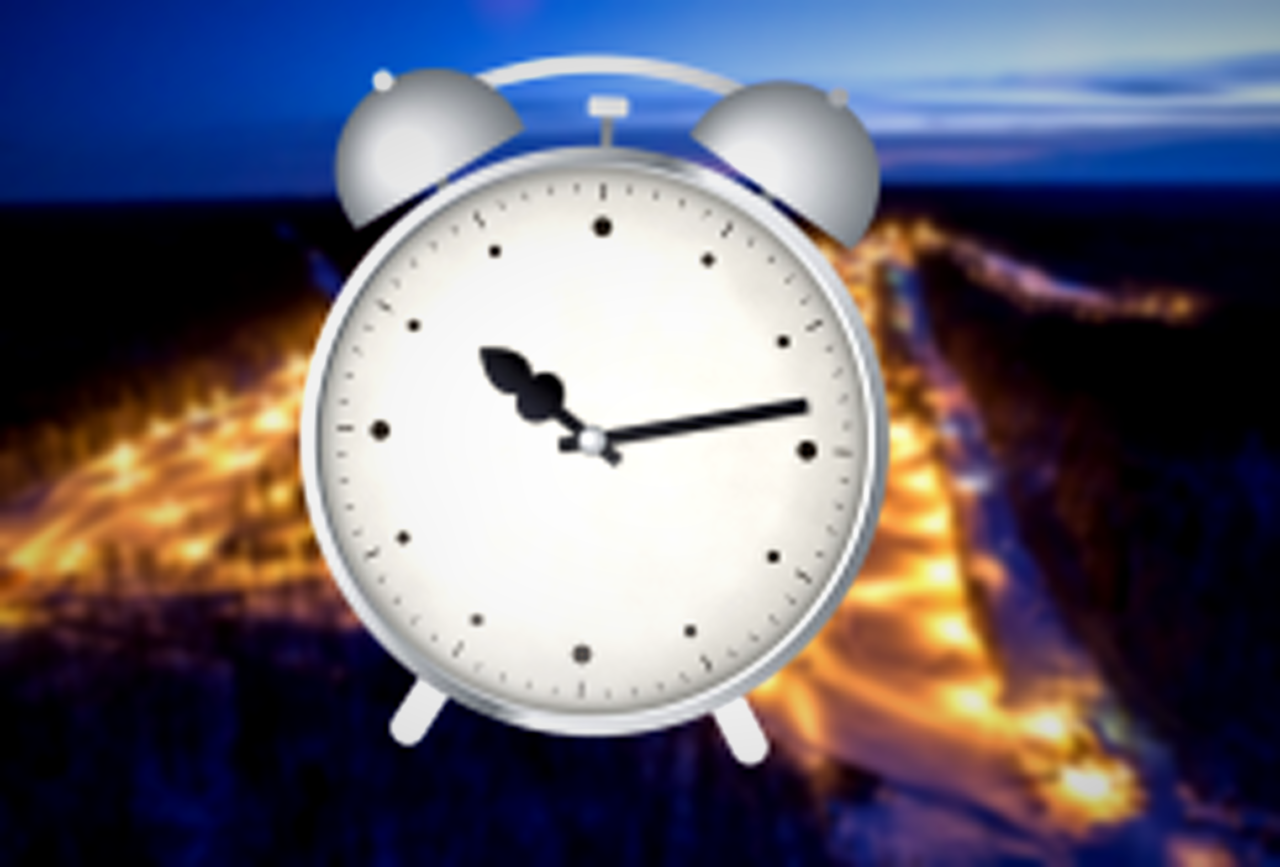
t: h=10 m=13
